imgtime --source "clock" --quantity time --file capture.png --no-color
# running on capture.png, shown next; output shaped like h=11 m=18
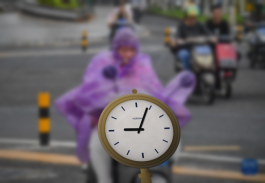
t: h=9 m=4
